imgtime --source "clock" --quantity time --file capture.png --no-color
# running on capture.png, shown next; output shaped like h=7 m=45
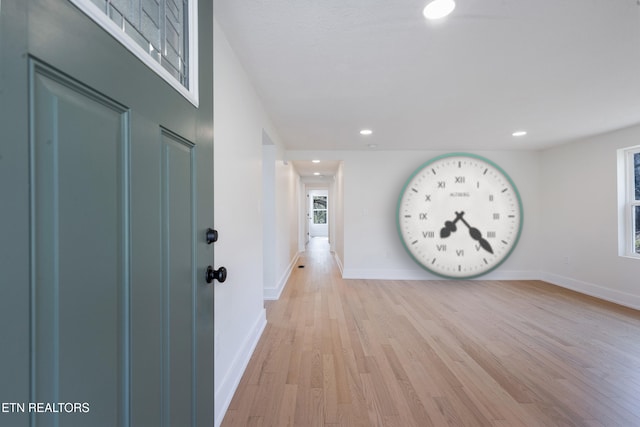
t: h=7 m=23
